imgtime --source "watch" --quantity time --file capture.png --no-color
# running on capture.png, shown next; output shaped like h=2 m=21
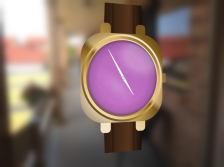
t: h=4 m=55
